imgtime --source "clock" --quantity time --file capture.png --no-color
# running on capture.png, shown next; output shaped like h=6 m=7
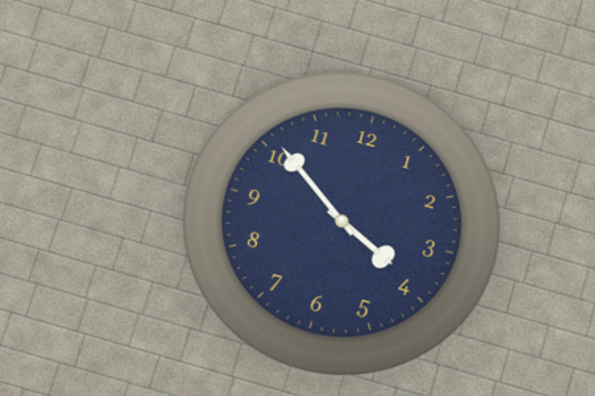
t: h=3 m=51
